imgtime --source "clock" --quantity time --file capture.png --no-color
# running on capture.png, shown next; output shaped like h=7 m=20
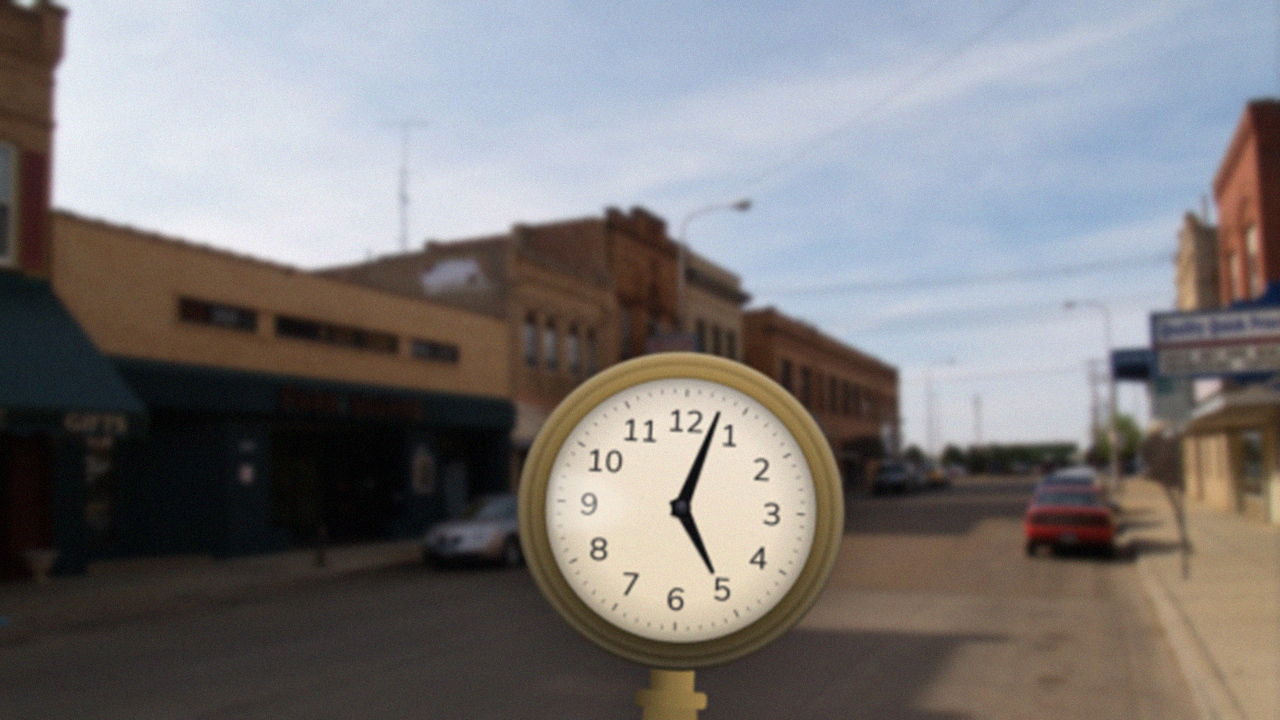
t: h=5 m=3
